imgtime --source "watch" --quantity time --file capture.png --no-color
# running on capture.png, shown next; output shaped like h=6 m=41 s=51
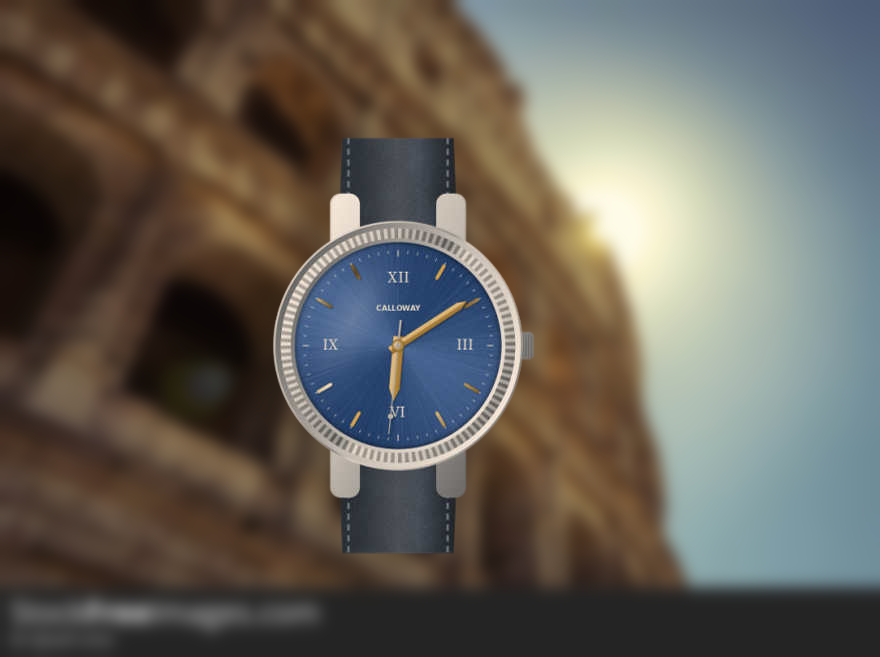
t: h=6 m=9 s=31
